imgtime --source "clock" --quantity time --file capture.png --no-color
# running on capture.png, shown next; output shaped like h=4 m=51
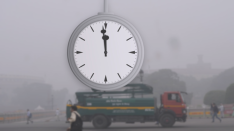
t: h=11 m=59
